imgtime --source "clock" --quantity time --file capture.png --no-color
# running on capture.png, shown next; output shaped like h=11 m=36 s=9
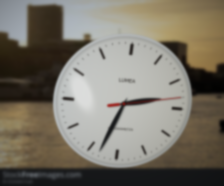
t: h=2 m=33 s=13
